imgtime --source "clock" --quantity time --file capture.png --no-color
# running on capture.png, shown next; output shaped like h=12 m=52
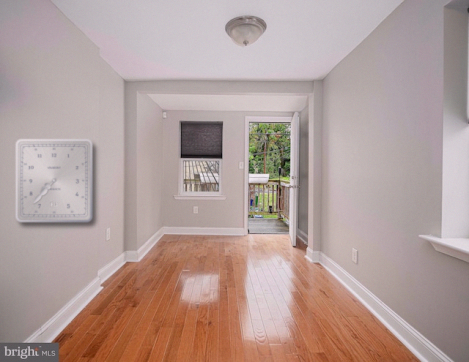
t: h=7 m=37
